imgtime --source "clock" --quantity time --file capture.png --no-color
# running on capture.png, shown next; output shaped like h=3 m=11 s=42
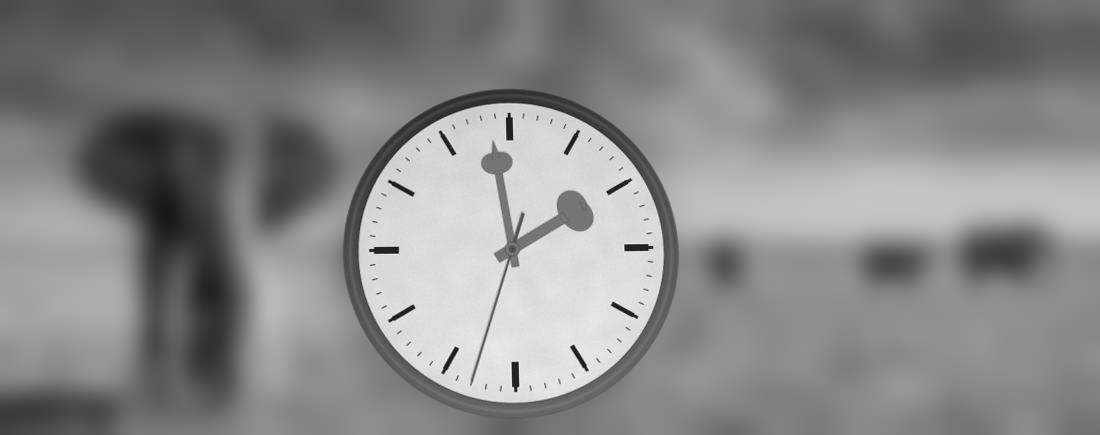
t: h=1 m=58 s=33
